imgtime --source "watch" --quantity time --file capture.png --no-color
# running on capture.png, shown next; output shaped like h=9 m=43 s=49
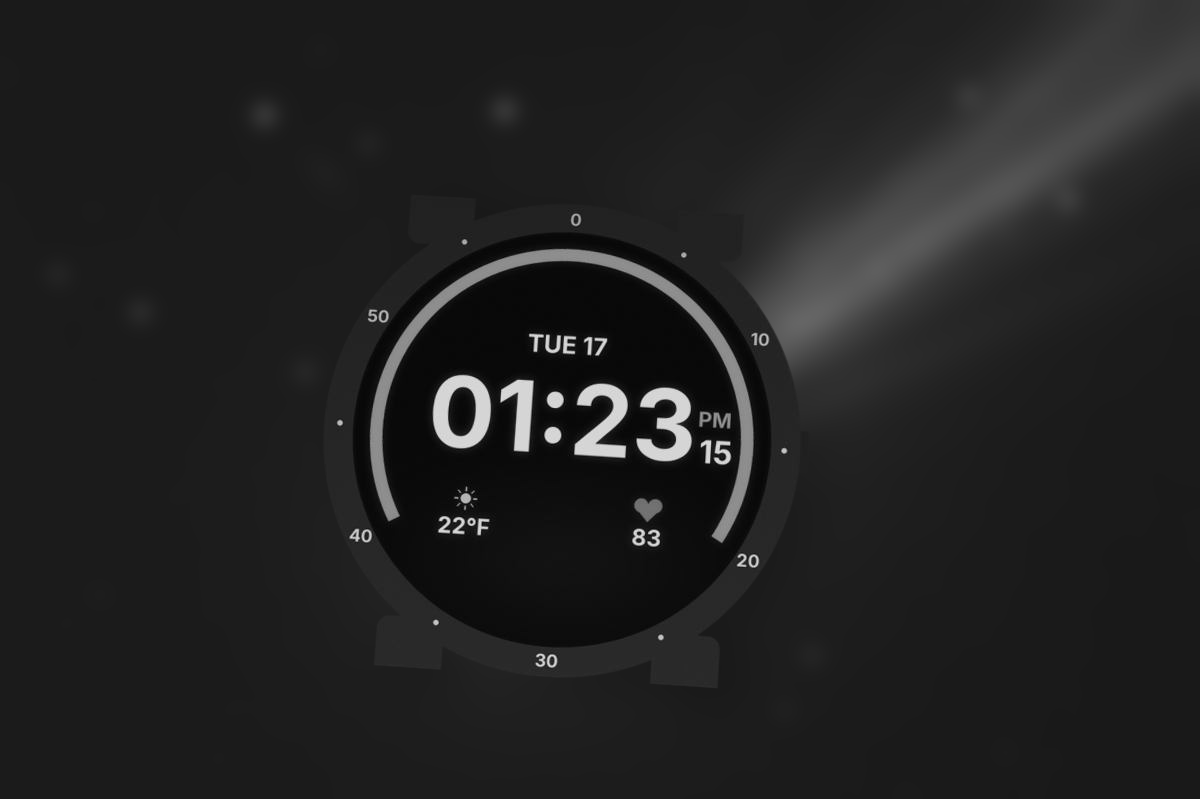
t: h=1 m=23 s=15
